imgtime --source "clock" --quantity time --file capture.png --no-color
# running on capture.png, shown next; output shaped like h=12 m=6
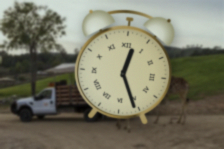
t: h=12 m=26
